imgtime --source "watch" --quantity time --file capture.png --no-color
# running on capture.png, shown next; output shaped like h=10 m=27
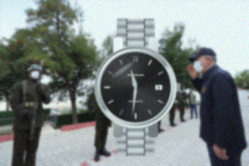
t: h=11 m=31
